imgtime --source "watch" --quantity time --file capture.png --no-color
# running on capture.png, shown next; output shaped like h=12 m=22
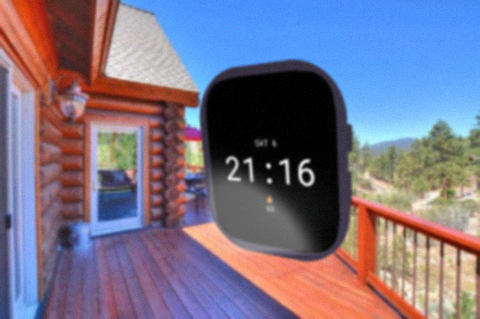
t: h=21 m=16
